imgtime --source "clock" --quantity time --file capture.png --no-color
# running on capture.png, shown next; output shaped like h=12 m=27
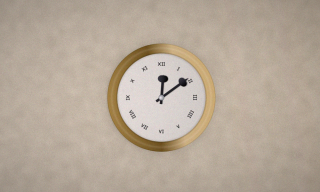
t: h=12 m=9
